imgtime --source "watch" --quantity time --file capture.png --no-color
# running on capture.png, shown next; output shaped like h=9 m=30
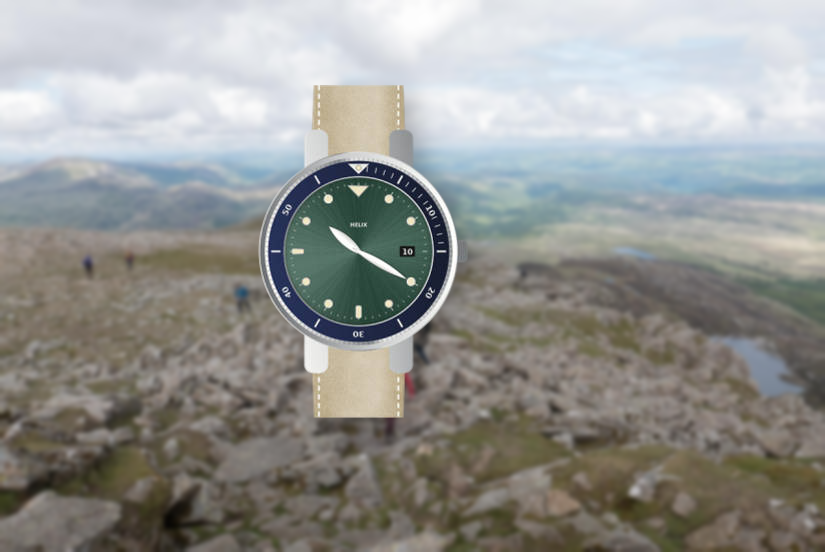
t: h=10 m=20
